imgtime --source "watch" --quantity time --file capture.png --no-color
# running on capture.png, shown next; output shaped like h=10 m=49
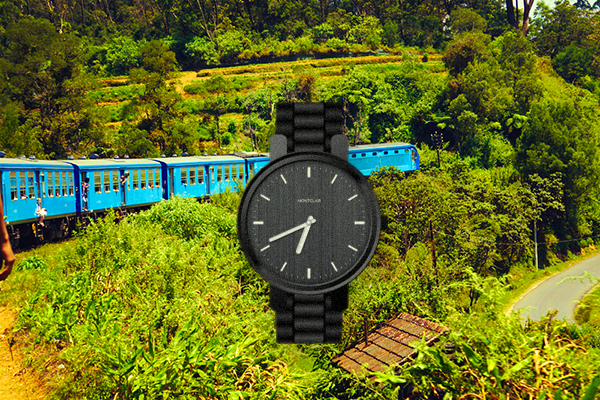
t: h=6 m=41
